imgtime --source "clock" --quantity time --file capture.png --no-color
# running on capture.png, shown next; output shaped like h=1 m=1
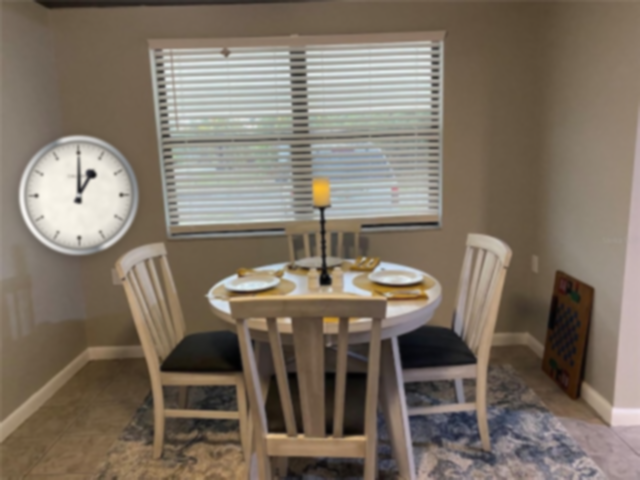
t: h=1 m=0
